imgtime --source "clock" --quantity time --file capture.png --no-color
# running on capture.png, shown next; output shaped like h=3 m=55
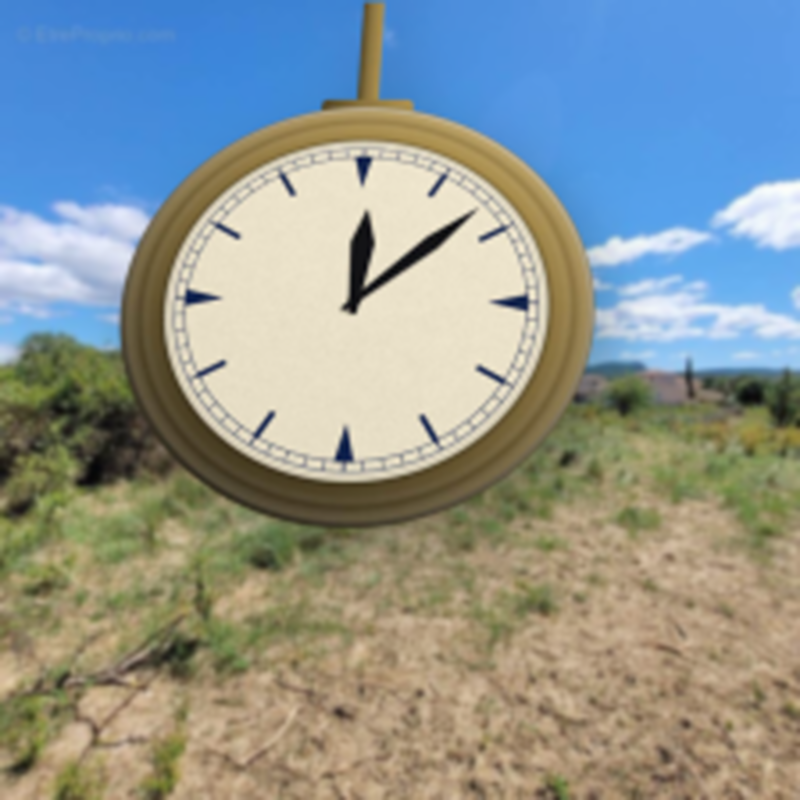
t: h=12 m=8
